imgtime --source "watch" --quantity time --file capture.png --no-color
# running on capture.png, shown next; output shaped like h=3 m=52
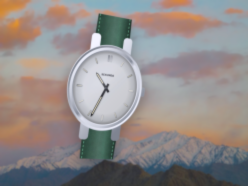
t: h=10 m=34
